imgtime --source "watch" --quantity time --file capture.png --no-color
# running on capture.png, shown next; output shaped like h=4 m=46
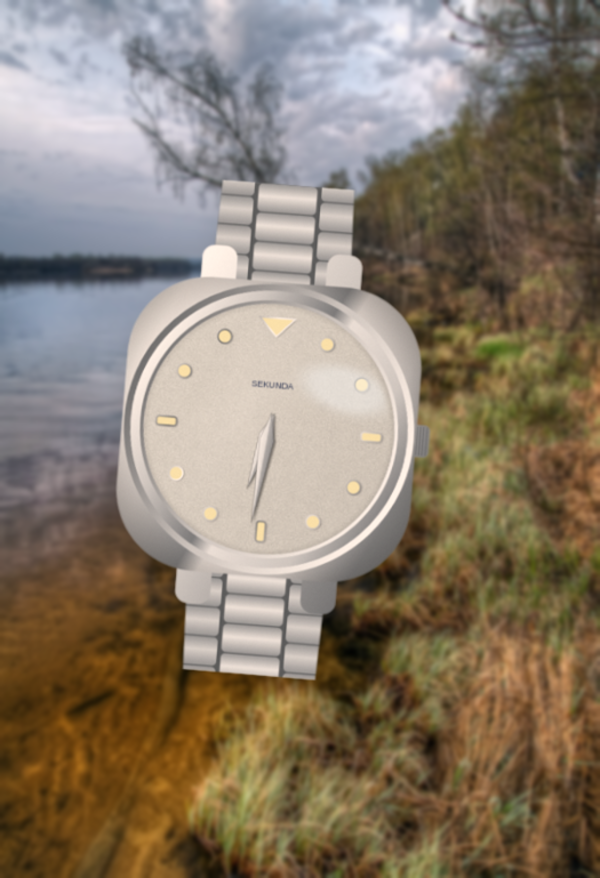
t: h=6 m=31
